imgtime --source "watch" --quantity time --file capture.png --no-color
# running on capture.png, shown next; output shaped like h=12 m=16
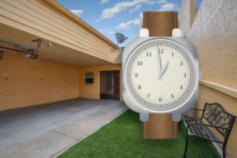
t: h=12 m=59
